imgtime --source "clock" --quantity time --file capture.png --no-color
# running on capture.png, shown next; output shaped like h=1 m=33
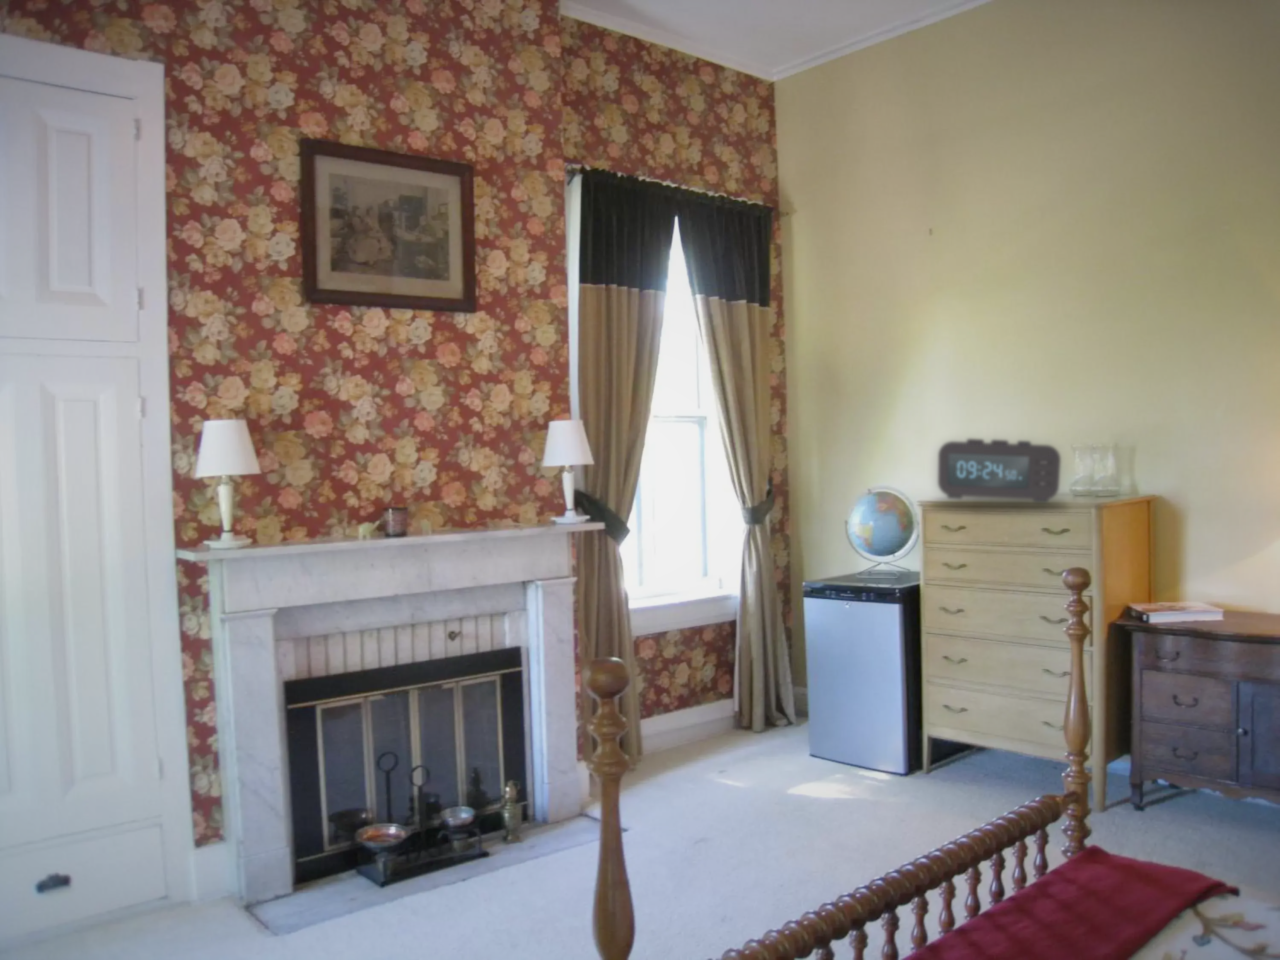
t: h=9 m=24
